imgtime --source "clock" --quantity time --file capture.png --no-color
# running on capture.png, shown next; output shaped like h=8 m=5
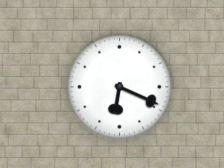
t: h=6 m=19
